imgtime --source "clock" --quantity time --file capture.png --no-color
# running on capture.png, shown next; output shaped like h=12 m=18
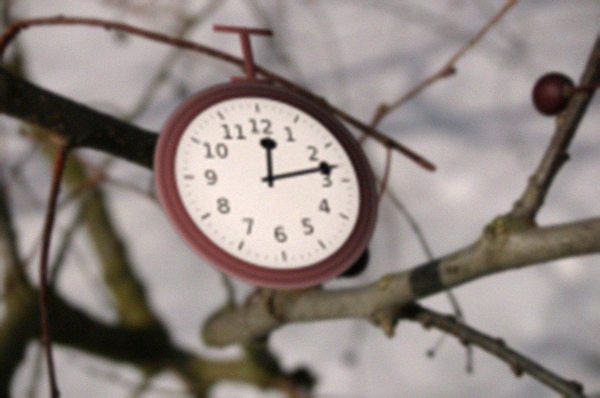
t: h=12 m=13
